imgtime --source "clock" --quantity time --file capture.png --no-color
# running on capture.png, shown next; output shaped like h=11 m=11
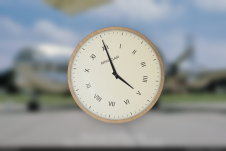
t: h=5 m=0
